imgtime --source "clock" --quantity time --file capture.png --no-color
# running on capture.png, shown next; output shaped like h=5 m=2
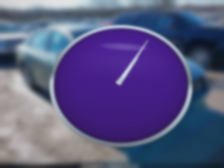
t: h=1 m=5
